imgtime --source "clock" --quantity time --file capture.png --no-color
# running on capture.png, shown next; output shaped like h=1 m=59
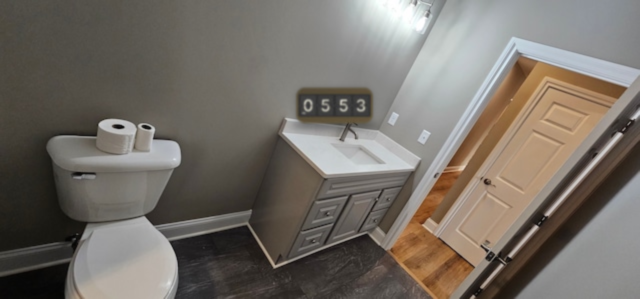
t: h=5 m=53
